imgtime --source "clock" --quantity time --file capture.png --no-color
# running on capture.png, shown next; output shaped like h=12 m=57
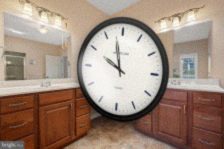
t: h=9 m=58
